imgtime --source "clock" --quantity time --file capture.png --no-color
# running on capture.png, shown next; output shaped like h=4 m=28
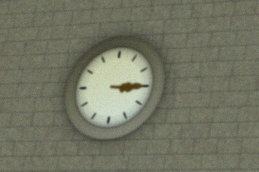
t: h=3 m=15
